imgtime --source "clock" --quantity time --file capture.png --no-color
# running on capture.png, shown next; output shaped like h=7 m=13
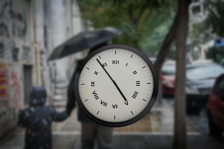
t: h=4 m=54
